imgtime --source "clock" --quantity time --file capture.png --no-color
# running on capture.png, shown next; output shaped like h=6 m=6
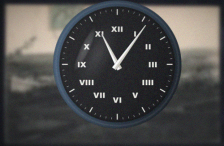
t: h=11 m=6
